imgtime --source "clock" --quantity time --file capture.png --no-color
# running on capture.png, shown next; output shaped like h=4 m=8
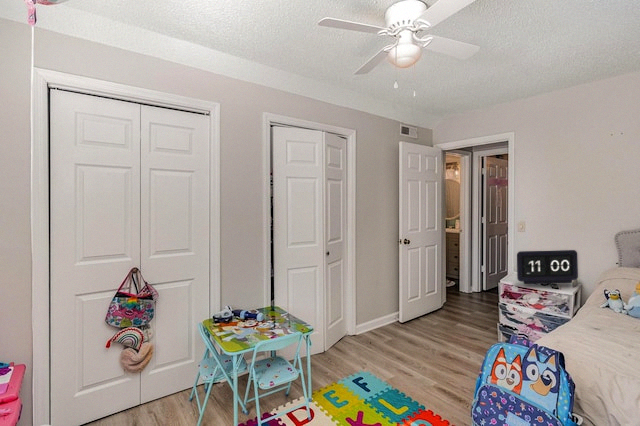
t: h=11 m=0
